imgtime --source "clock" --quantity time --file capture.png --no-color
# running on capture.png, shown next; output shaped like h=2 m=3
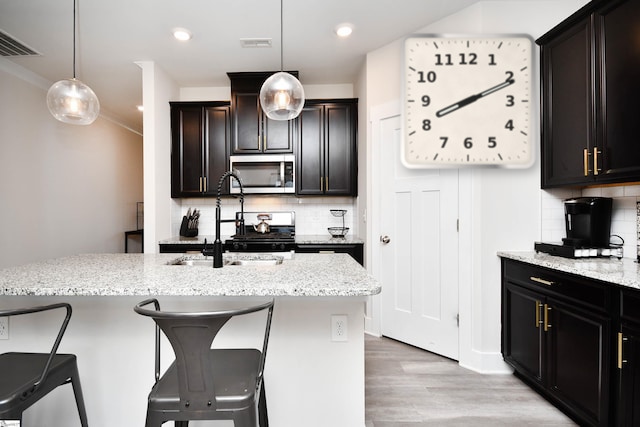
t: h=8 m=11
